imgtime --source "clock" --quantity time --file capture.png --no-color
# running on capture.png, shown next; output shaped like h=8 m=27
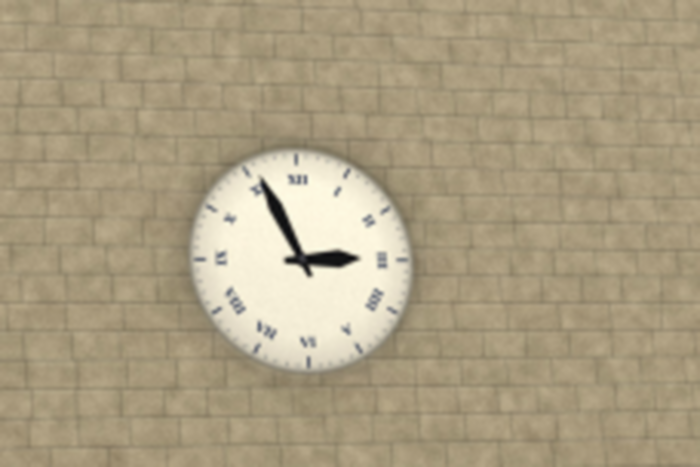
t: h=2 m=56
